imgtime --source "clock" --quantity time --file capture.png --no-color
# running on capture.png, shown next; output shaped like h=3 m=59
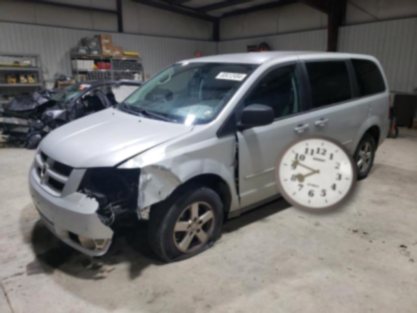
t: h=7 m=47
